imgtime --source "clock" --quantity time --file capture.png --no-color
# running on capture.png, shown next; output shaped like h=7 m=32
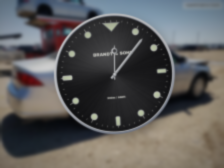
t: h=12 m=7
